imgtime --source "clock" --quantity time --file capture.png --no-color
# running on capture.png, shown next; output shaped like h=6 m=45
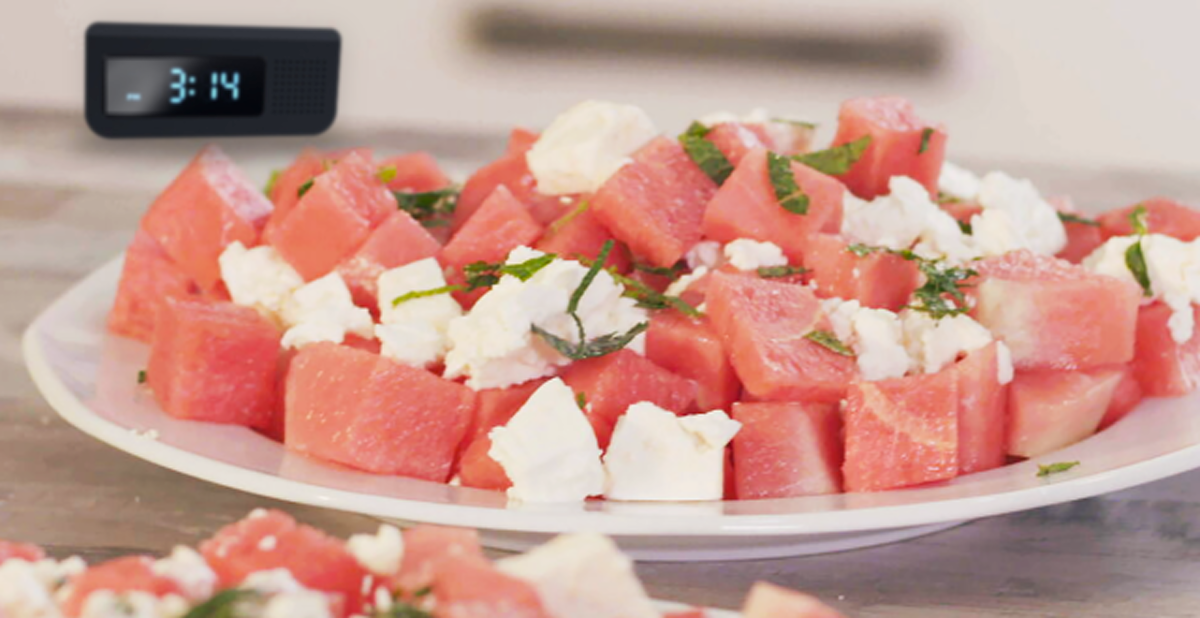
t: h=3 m=14
